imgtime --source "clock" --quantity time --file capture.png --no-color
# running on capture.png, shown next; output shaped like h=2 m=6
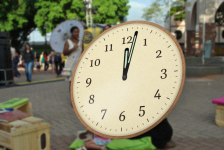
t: h=12 m=2
